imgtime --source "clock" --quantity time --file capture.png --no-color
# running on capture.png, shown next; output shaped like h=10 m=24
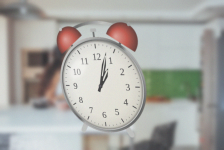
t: h=1 m=3
